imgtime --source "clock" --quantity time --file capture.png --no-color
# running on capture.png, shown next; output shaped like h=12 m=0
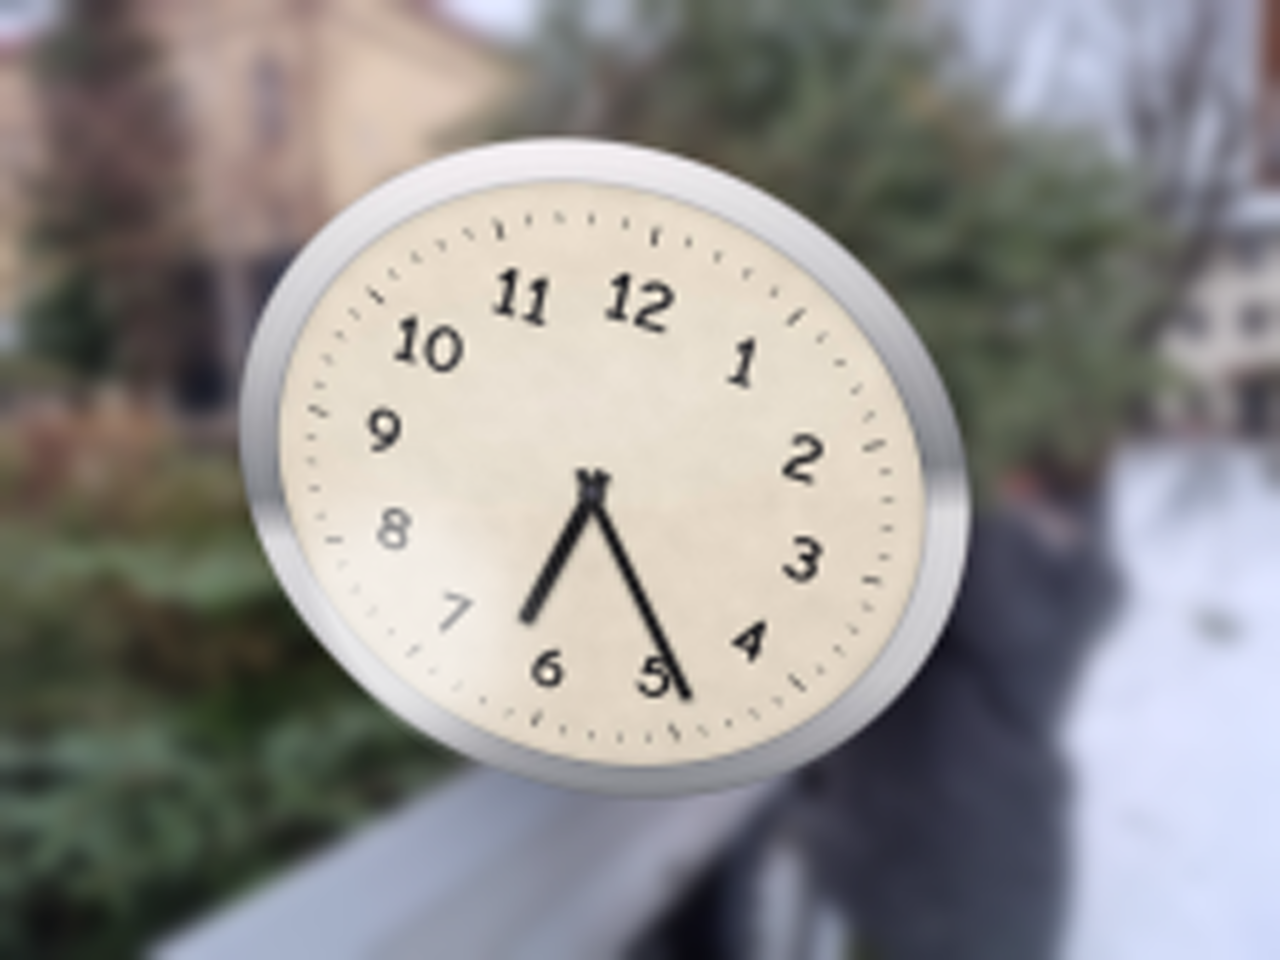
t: h=6 m=24
